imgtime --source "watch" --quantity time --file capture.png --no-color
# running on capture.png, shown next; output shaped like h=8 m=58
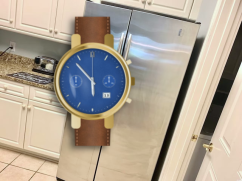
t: h=5 m=53
